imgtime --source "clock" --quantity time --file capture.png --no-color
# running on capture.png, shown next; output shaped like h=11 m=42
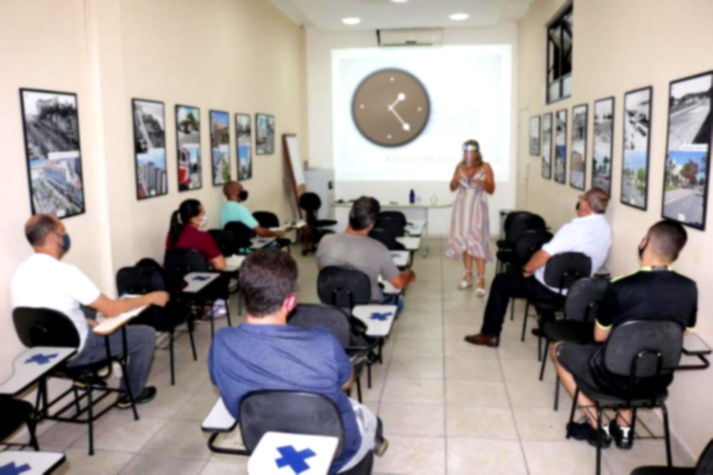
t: h=1 m=23
